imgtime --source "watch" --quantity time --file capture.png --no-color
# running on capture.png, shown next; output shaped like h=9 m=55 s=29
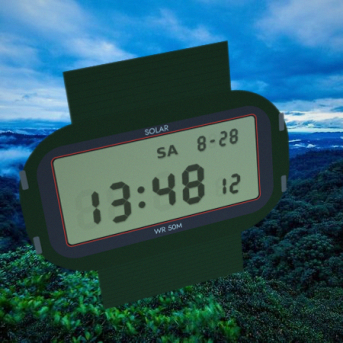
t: h=13 m=48 s=12
